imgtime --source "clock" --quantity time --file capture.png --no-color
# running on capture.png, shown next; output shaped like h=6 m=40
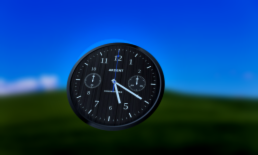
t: h=5 m=20
